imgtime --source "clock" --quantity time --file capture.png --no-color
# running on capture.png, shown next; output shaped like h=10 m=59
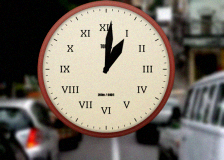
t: h=1 m=1
